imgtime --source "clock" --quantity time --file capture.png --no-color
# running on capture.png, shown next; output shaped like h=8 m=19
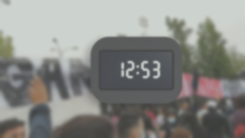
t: h=12 m=53
